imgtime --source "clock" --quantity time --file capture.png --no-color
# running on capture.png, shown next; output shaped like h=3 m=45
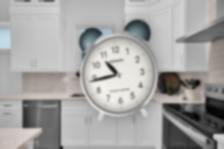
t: h=10 m=44
